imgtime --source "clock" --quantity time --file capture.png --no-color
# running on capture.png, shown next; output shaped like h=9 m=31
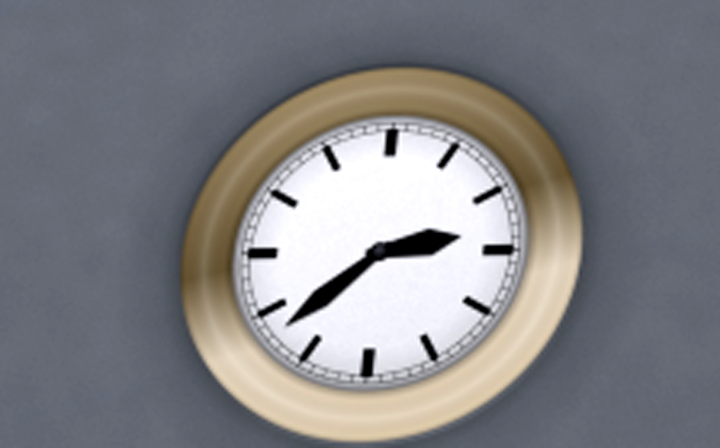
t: h=2 m=38
